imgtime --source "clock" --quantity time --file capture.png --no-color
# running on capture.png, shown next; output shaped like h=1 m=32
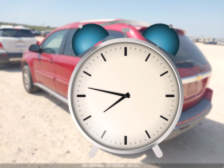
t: h=7 m=47
